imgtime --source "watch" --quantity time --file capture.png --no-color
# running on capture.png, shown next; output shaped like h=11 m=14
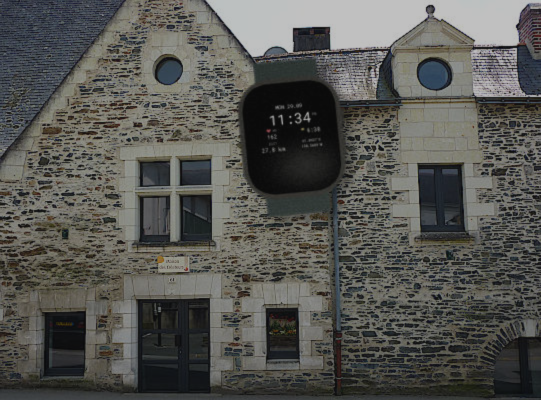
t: h=11 m=34
